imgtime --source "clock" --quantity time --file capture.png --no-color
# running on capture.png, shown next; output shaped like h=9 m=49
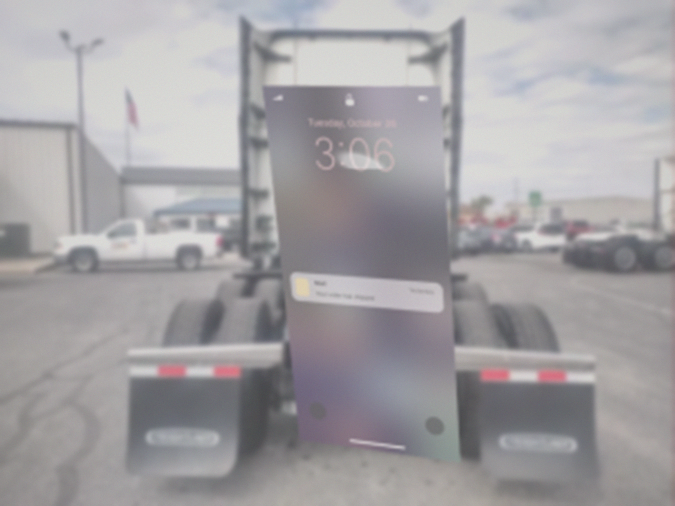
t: h=3 m=6
